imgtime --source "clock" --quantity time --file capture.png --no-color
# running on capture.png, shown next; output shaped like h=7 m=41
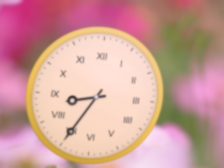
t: h=8 m=35
